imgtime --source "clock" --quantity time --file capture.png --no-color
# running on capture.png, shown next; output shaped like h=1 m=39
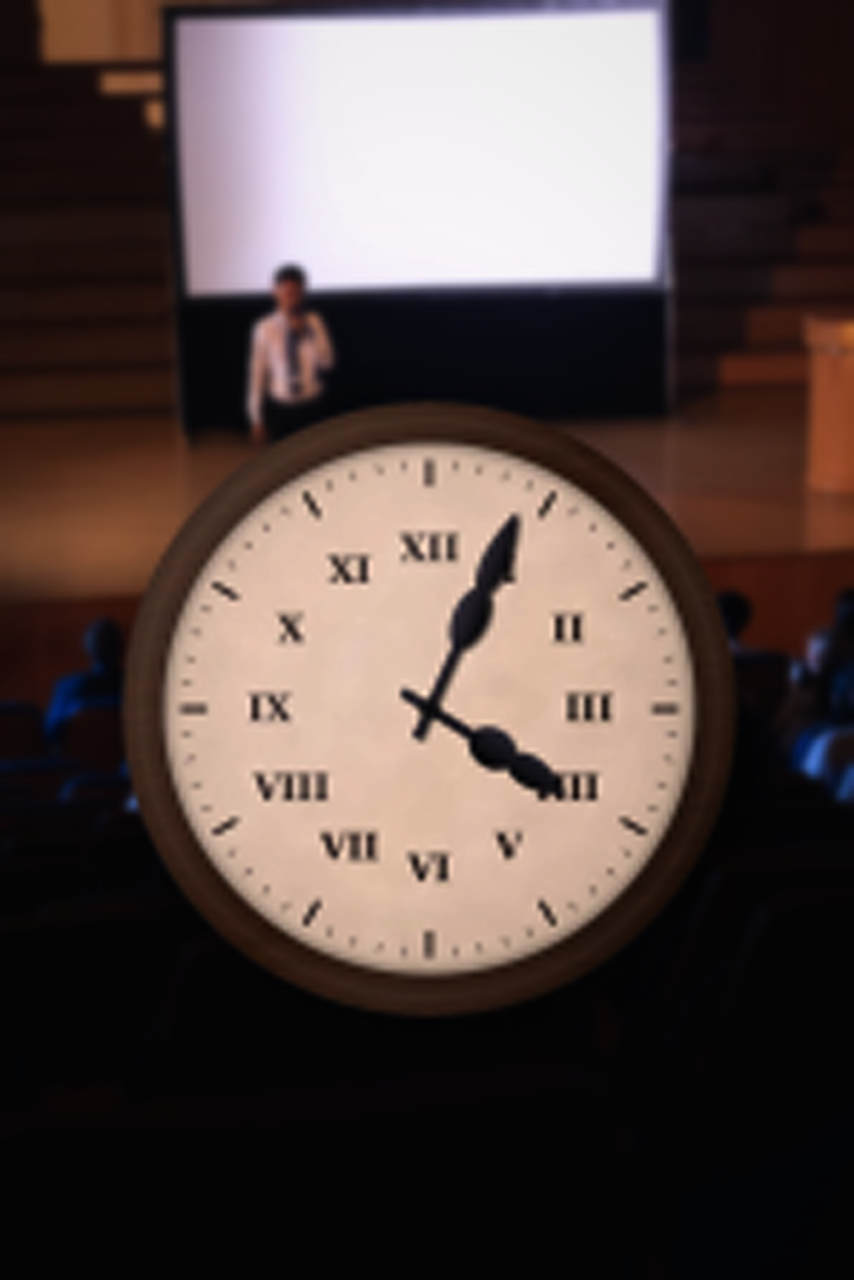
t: h=4 m=4
